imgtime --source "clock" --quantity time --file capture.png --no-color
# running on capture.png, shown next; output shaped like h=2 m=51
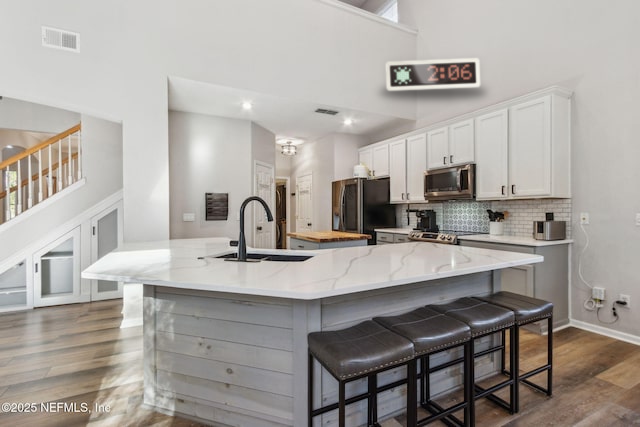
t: h=2 m=6
